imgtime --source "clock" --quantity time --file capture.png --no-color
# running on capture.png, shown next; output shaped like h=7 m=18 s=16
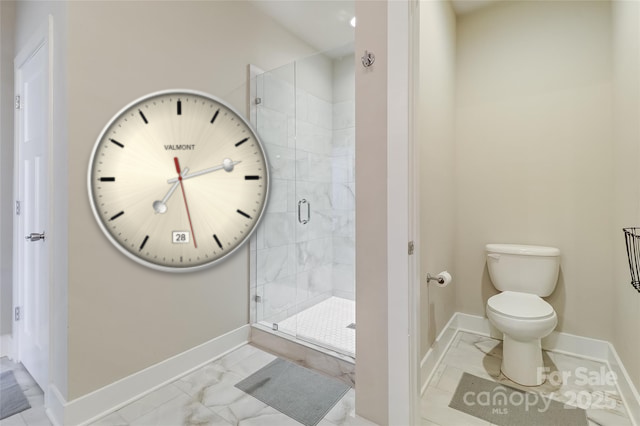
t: h=7 m=12 s=28
